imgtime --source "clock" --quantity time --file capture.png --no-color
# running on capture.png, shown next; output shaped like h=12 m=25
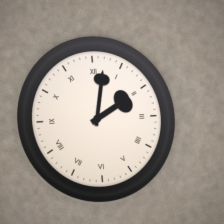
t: h=2 m=2
